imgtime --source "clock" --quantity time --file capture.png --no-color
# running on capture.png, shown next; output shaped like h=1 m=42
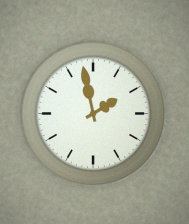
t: h=1 m=58
